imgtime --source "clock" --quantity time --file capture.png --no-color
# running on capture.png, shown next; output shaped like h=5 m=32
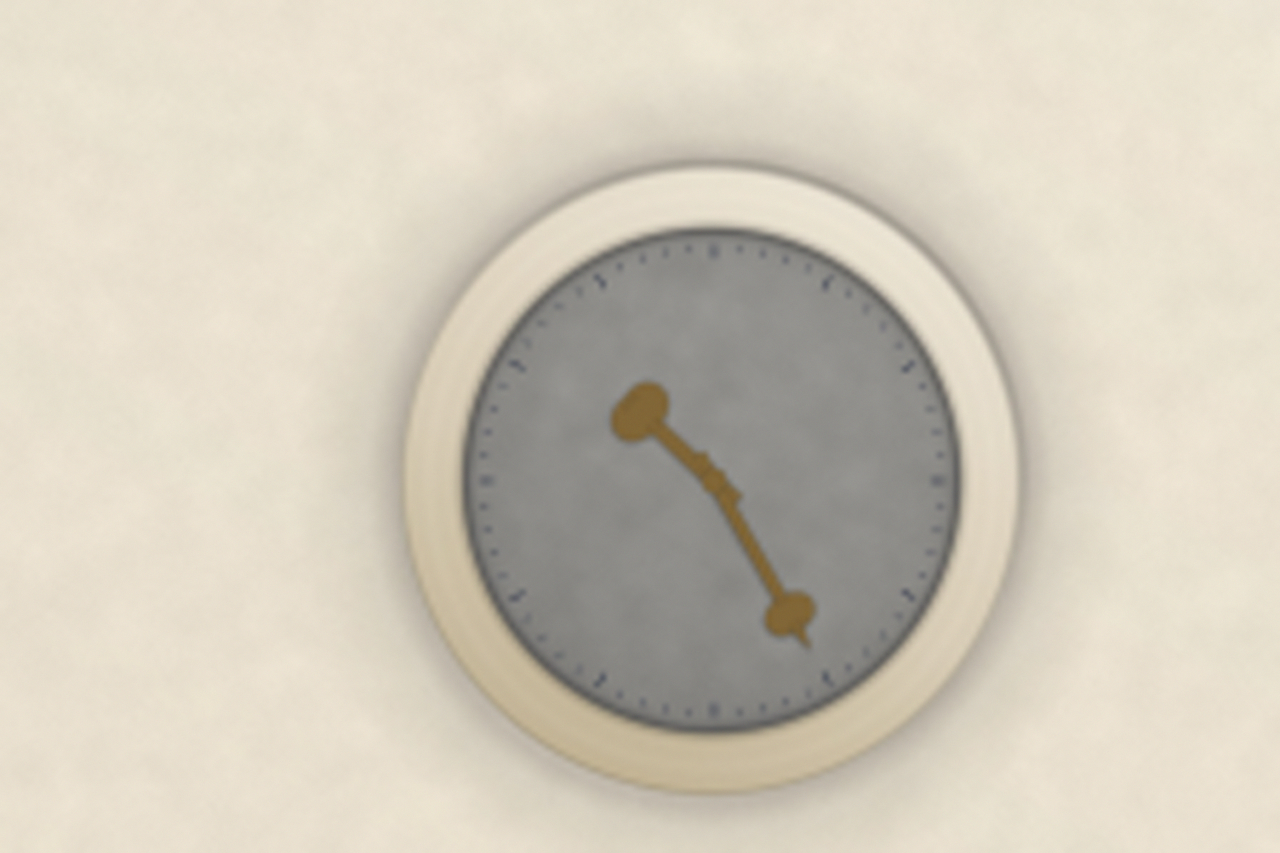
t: h=10 m=25
